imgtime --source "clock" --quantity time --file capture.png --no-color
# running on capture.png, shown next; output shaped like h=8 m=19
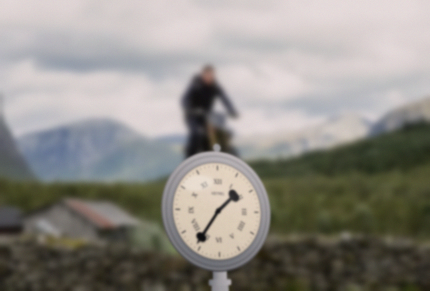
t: h=1 m=36
